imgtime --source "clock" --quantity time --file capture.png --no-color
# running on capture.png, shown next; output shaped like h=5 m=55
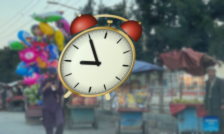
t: h=8 m=55
